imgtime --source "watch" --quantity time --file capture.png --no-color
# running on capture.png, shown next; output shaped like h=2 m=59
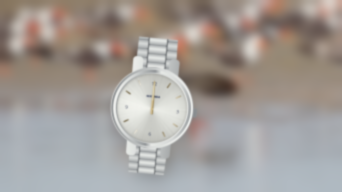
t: h=12 m=0
